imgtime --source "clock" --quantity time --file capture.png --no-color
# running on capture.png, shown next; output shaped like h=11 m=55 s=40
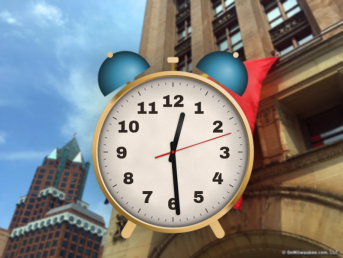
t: h=12 m=29 s=12
